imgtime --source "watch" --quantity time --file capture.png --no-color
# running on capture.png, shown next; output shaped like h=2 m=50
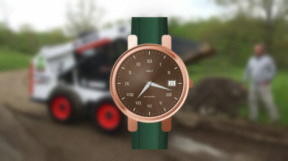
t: h=7 m=18
